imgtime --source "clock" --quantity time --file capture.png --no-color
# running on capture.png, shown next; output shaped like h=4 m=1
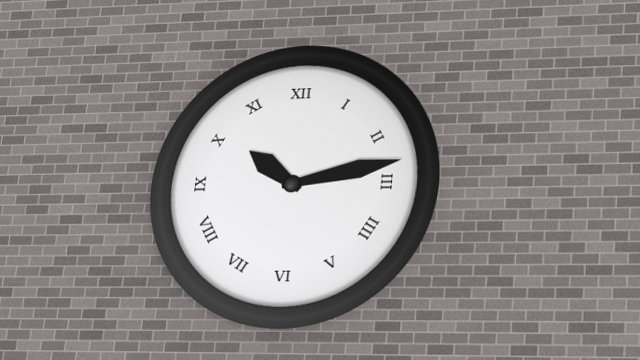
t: h=10 m=13
